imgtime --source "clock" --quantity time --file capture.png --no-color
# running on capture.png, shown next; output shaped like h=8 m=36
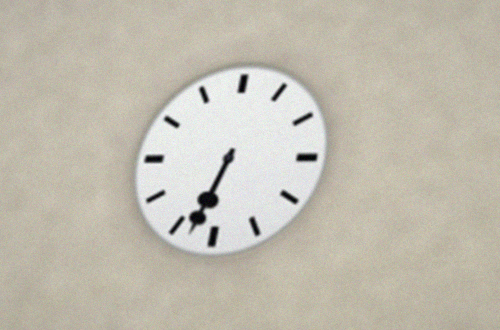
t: h=6 m=33
